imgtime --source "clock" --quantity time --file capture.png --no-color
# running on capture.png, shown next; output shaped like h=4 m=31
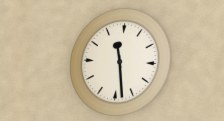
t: h=11 m=28
